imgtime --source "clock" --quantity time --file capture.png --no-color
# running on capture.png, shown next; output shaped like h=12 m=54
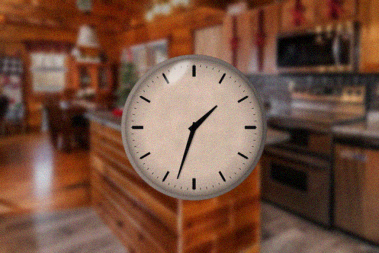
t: h=1 m=33
